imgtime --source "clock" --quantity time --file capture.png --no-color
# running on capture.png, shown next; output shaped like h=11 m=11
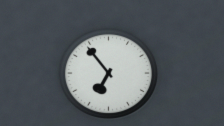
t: h=6 m=54
